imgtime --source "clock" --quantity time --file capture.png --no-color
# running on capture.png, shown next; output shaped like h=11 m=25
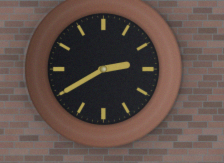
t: h=2 m=40
